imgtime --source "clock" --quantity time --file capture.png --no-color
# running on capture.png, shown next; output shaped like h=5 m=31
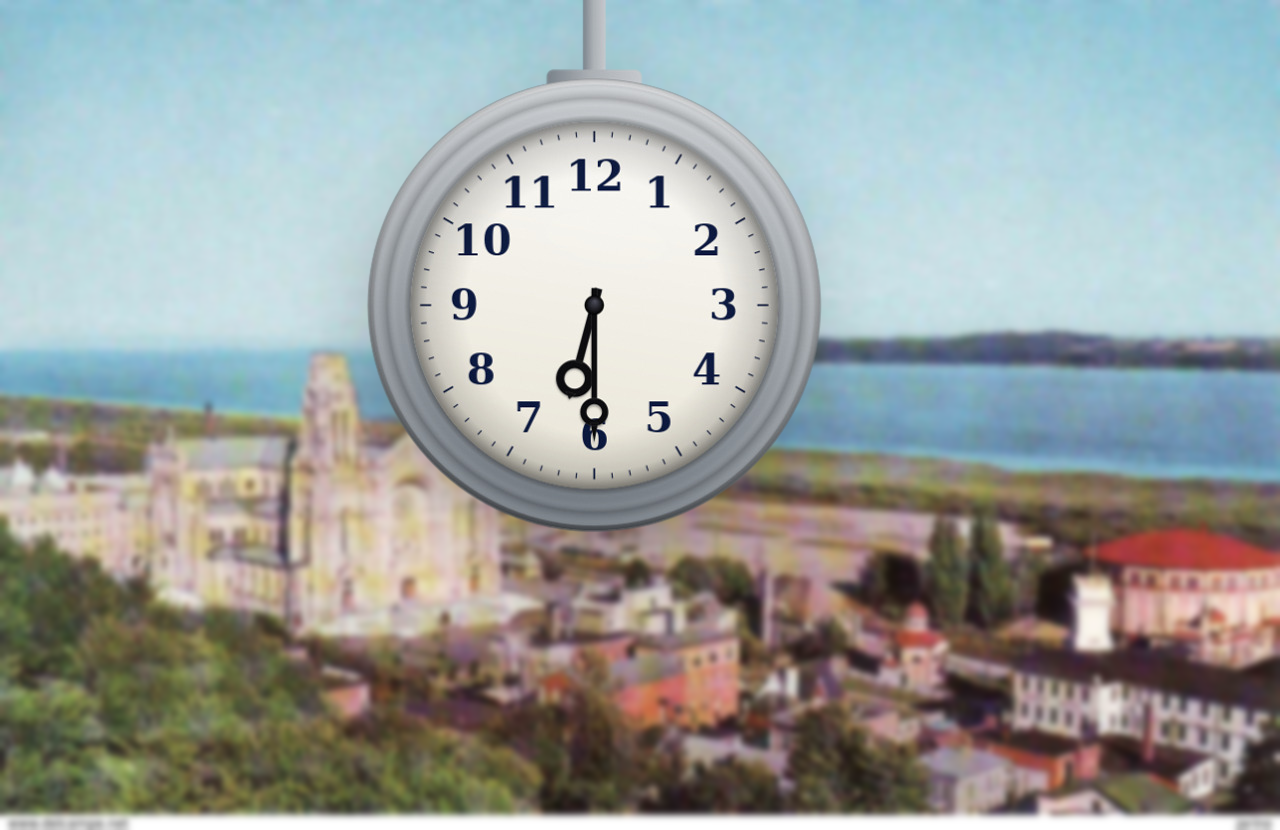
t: h=6 m=30
